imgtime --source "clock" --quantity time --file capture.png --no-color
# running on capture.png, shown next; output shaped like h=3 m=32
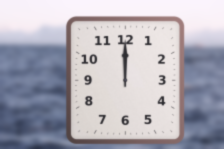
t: h=12 m=0
